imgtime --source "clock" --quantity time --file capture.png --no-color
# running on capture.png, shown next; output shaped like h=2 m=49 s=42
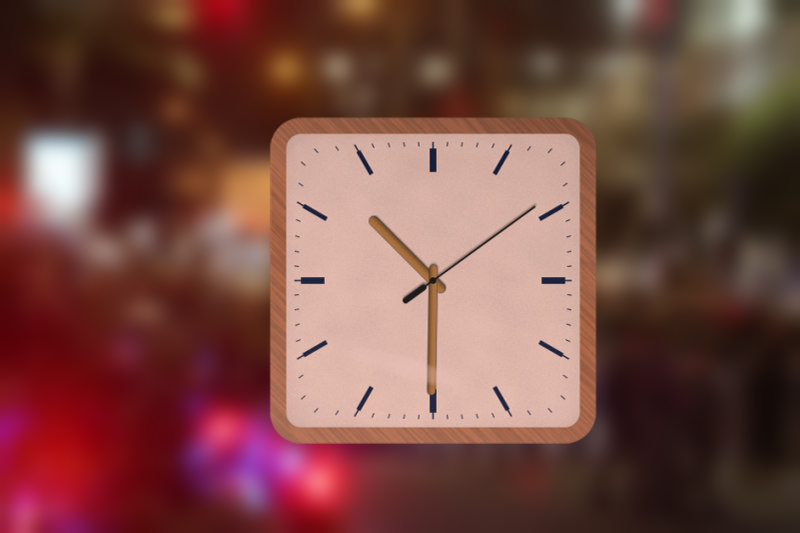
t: h=10 m=30 s=9
